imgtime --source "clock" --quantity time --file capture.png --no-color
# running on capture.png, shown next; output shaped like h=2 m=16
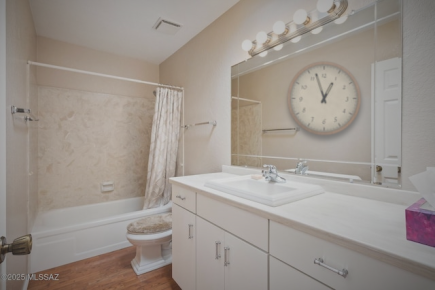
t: h=12 m=57
